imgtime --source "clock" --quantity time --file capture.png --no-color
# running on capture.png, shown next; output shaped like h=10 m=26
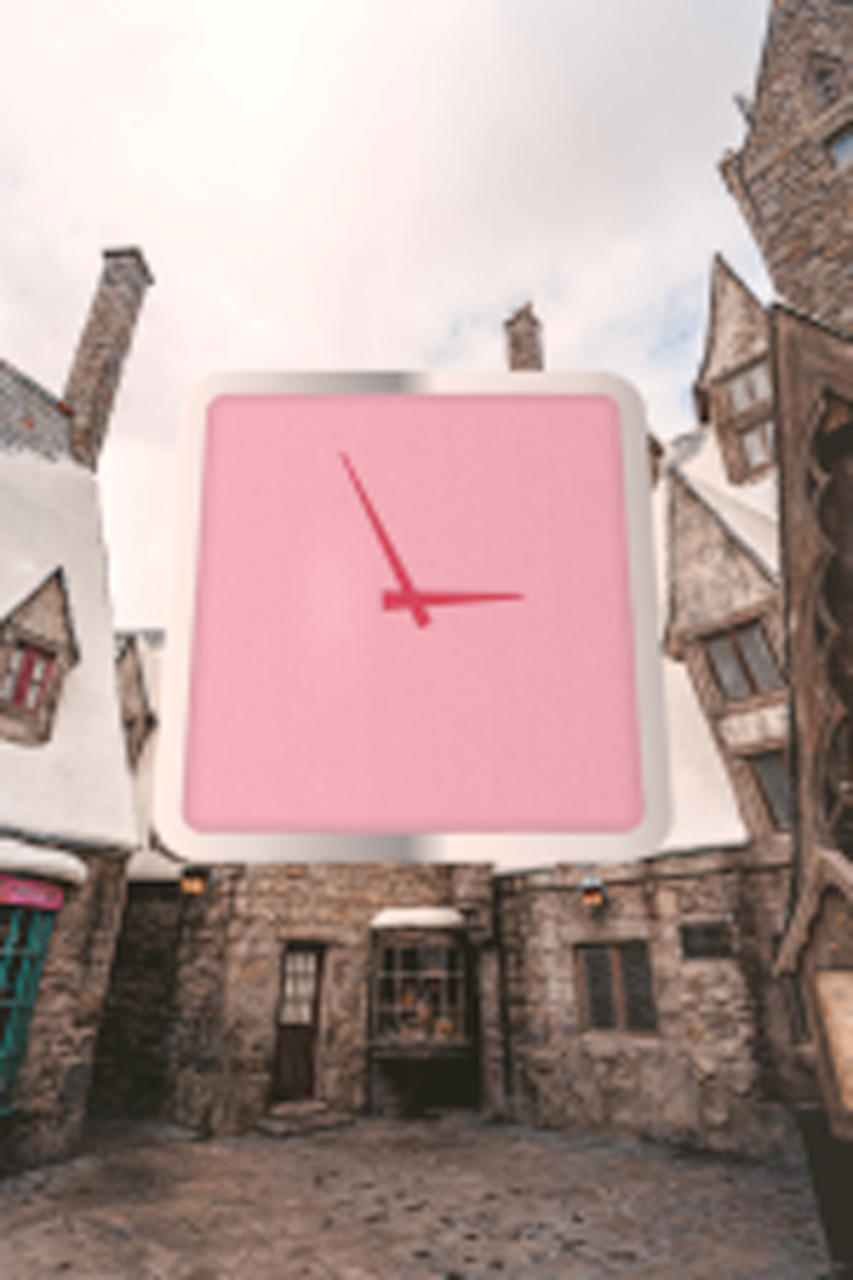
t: h=2 m=56
